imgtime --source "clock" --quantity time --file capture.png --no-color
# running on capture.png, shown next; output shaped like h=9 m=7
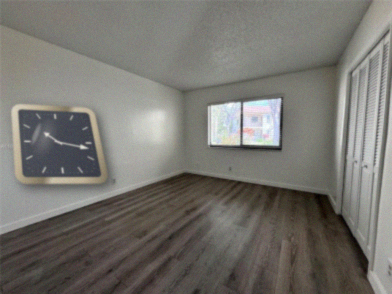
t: h=10 m=17
